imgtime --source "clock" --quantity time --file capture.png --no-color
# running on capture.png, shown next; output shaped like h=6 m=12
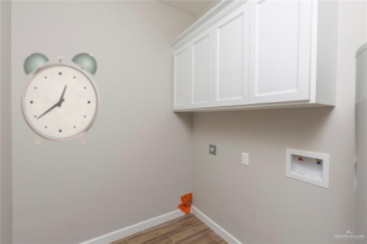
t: h=12 m=39
